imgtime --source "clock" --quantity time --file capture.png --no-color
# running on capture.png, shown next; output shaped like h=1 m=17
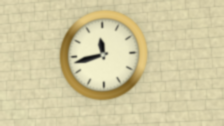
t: h=11 m=43
